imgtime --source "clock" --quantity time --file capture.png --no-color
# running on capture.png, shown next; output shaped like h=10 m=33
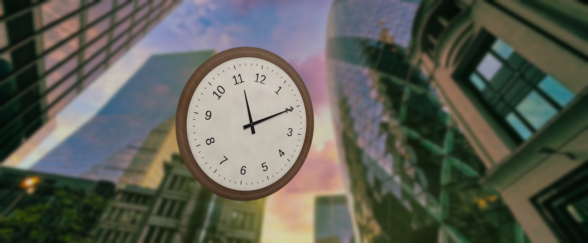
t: h=11 m=10
